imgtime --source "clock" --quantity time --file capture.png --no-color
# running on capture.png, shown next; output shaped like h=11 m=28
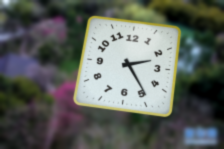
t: h=2 m=24
